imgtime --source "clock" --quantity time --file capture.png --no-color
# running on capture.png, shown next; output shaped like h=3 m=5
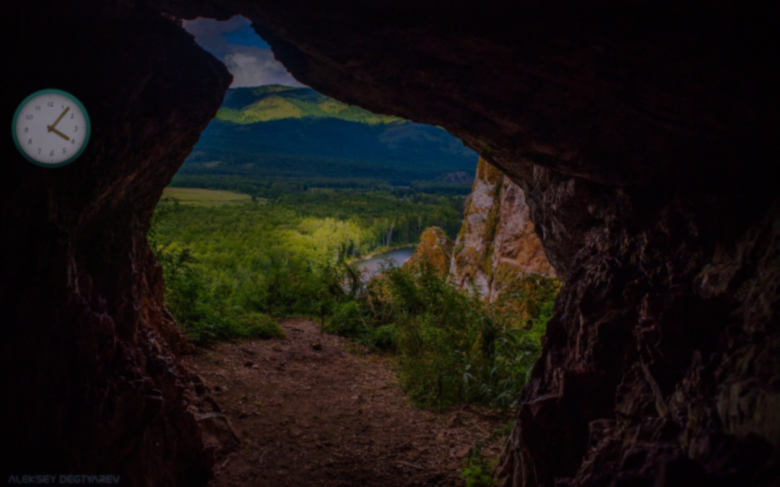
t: h=4 m=7
